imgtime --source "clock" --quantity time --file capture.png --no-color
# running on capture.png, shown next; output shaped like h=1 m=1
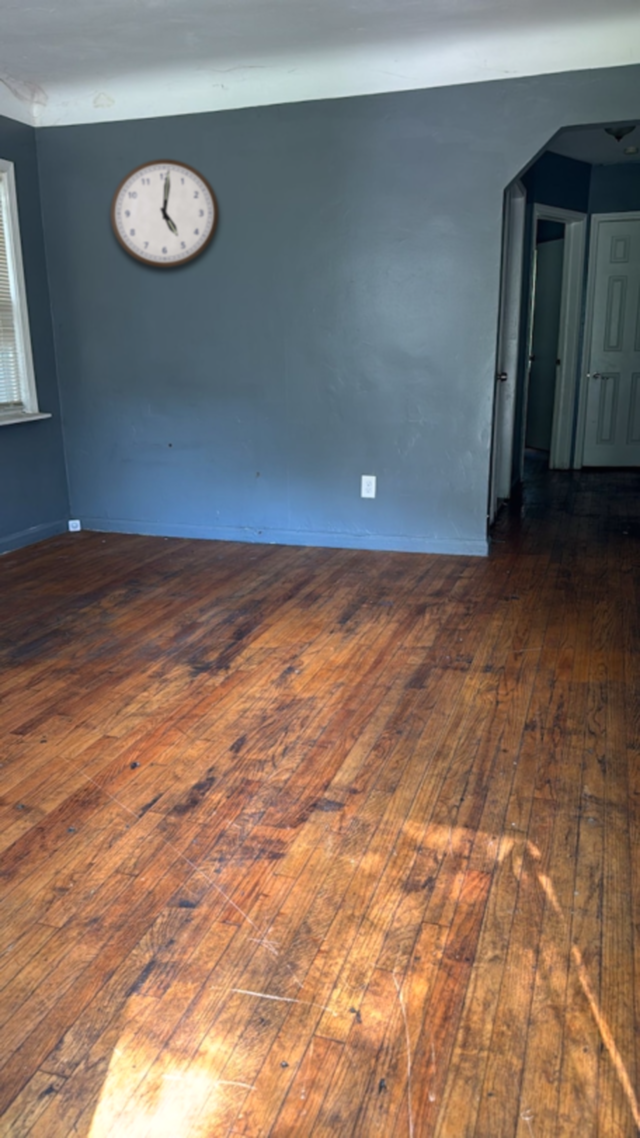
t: h=5 m=1
